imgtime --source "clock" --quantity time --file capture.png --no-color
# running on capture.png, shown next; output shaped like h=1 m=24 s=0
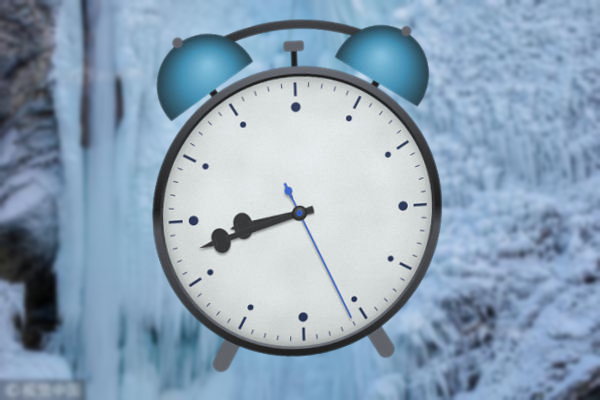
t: h=8 m=42 s=26
